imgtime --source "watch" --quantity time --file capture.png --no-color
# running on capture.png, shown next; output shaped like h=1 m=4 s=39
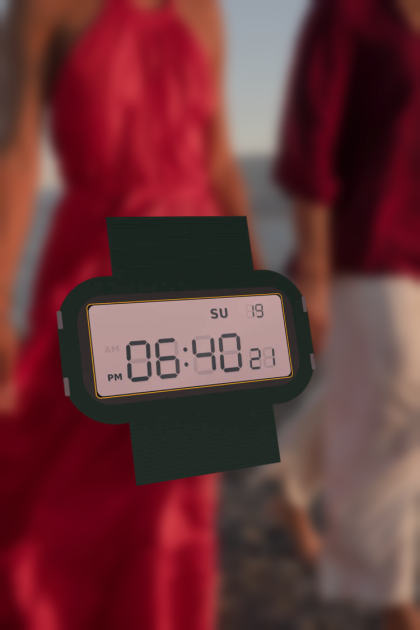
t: h=6 m=40 s=21
